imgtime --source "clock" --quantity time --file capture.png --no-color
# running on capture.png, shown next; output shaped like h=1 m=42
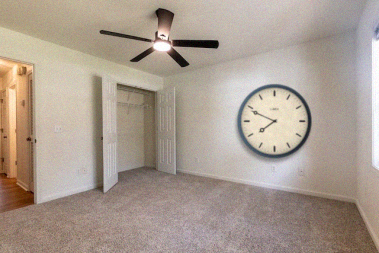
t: h=7 m=49
